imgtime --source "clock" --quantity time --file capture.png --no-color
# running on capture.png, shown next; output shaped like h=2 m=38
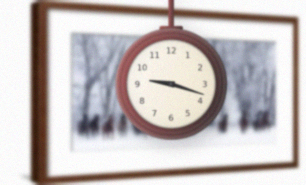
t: h=9 m=18
